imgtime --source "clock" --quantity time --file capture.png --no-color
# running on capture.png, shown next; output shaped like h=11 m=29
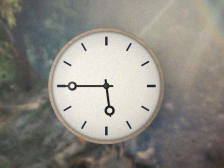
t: h=5 m=45
